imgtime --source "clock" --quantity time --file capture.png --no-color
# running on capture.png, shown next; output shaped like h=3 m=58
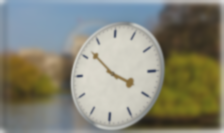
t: h=3 m=52
